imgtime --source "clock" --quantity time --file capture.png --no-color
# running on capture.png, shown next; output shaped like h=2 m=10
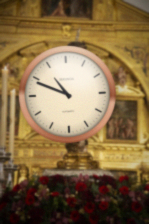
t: h=10 m=49
